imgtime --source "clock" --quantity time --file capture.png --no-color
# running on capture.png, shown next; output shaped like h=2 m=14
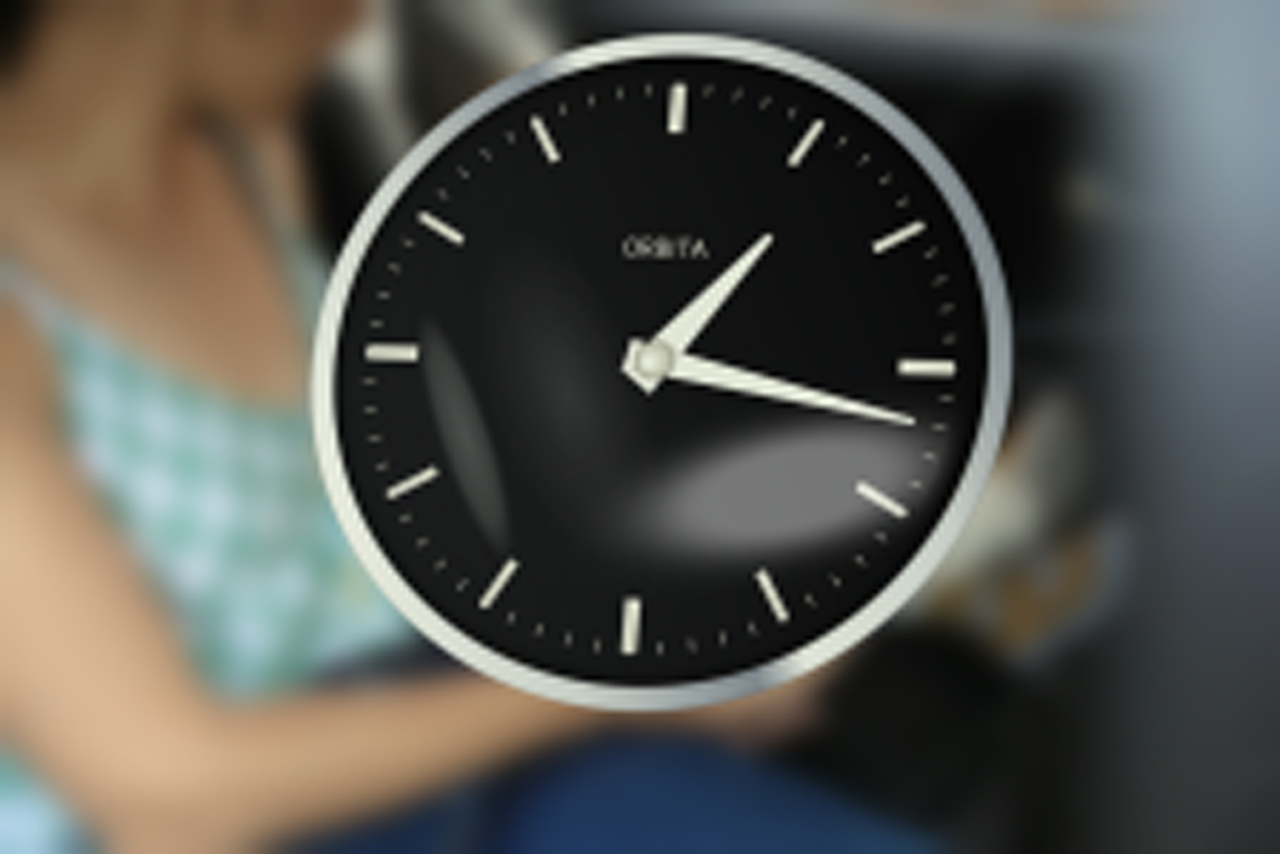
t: h=1 m=17
